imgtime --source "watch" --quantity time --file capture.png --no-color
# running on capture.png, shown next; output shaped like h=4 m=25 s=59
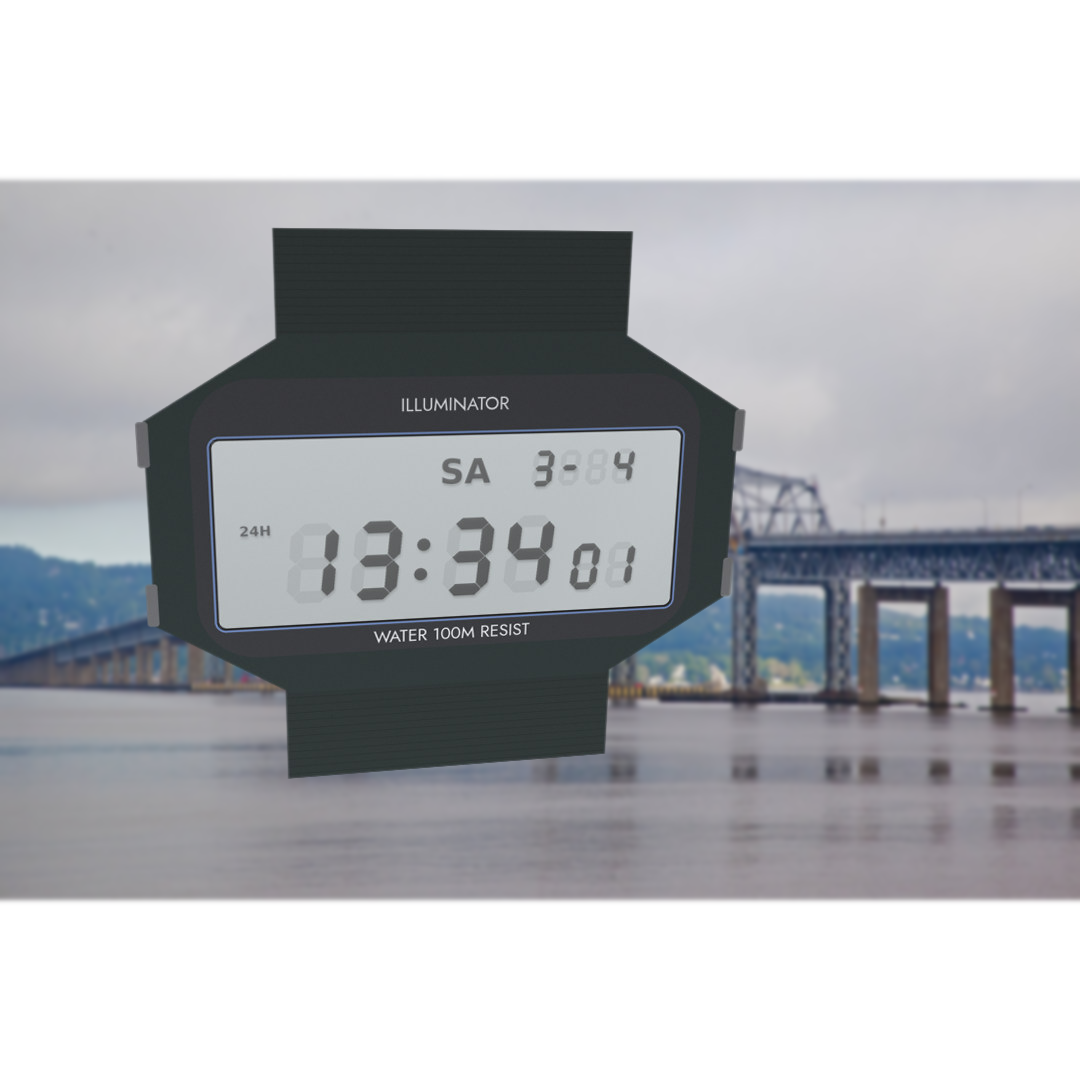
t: h=13 m=34 s=1
